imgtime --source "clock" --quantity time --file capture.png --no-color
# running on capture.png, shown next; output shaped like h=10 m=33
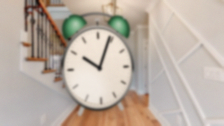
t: h=10 m=4
